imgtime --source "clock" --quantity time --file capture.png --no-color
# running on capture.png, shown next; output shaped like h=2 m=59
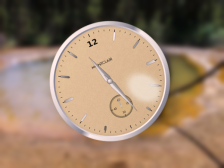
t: h=11 m=27
